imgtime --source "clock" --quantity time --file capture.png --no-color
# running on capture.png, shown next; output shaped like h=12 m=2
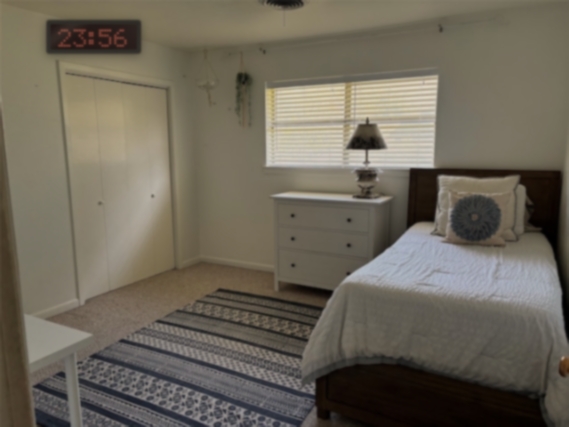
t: h=23 m=56
